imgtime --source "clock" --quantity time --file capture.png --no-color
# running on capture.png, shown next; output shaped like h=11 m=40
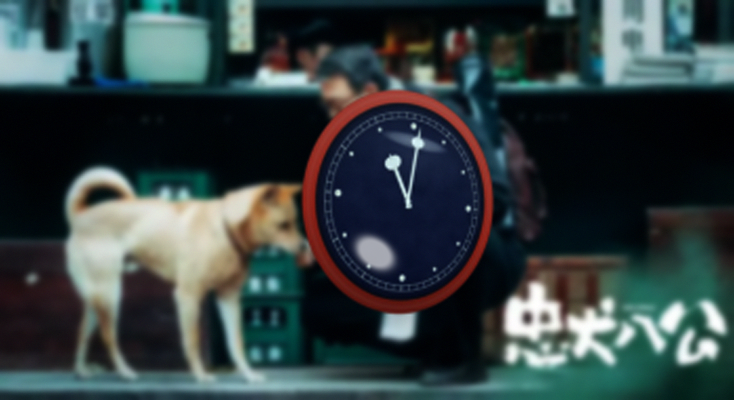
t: h=11 m=1
